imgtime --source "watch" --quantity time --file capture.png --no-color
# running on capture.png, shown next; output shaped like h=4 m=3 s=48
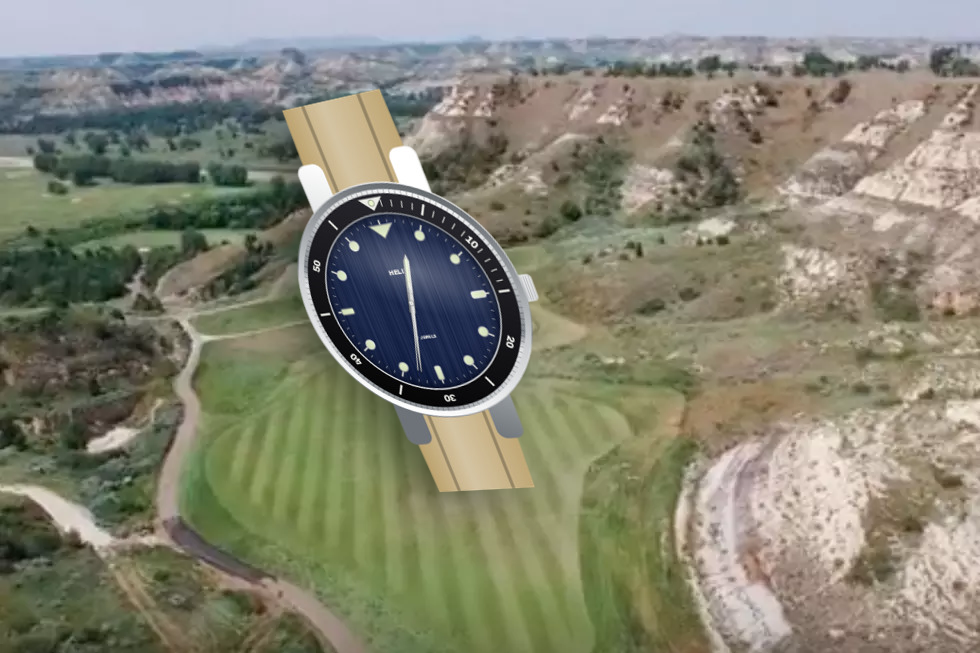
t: h=12 m=32 s=33
